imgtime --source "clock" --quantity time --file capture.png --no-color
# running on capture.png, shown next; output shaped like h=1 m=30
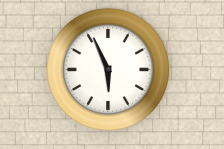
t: h=5 m=56
